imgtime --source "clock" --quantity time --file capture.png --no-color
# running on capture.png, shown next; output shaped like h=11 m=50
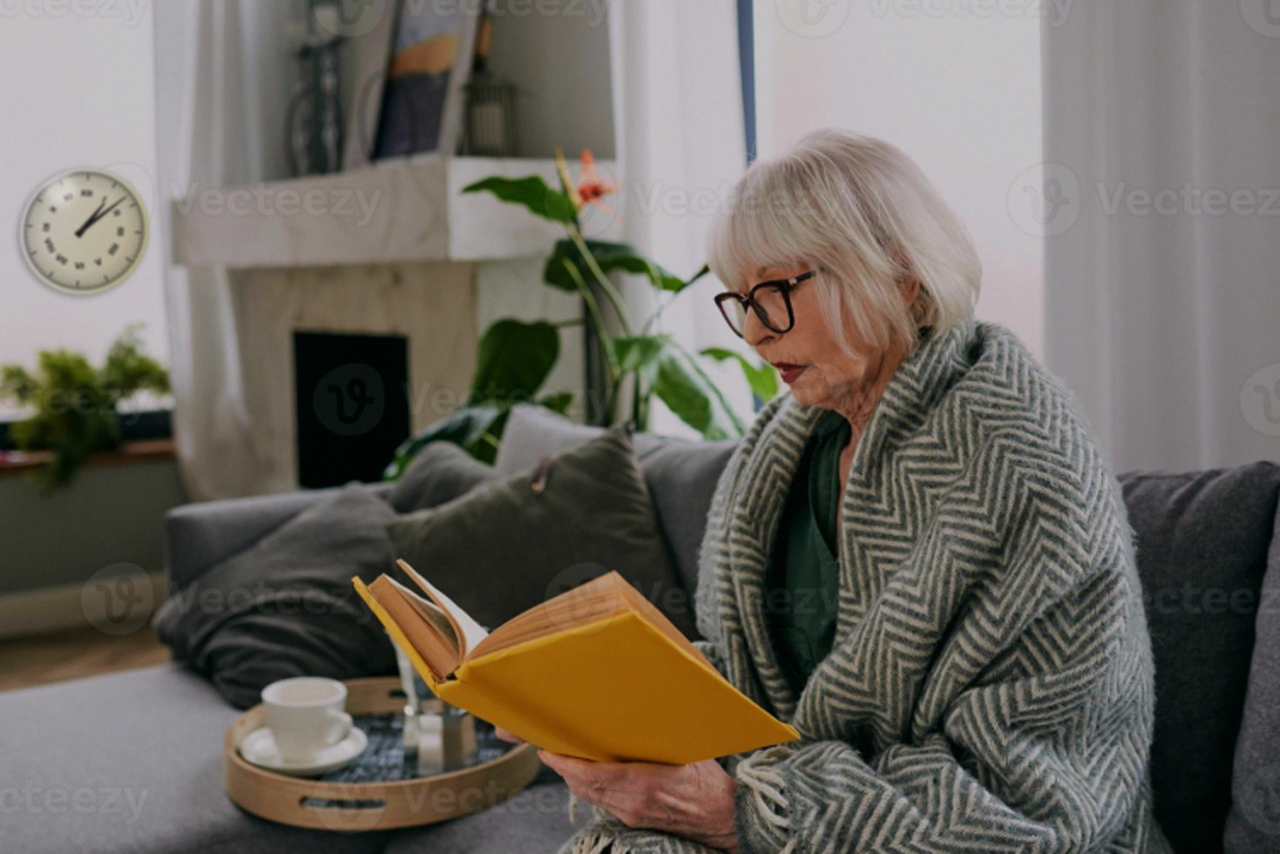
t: h=1 m=8
